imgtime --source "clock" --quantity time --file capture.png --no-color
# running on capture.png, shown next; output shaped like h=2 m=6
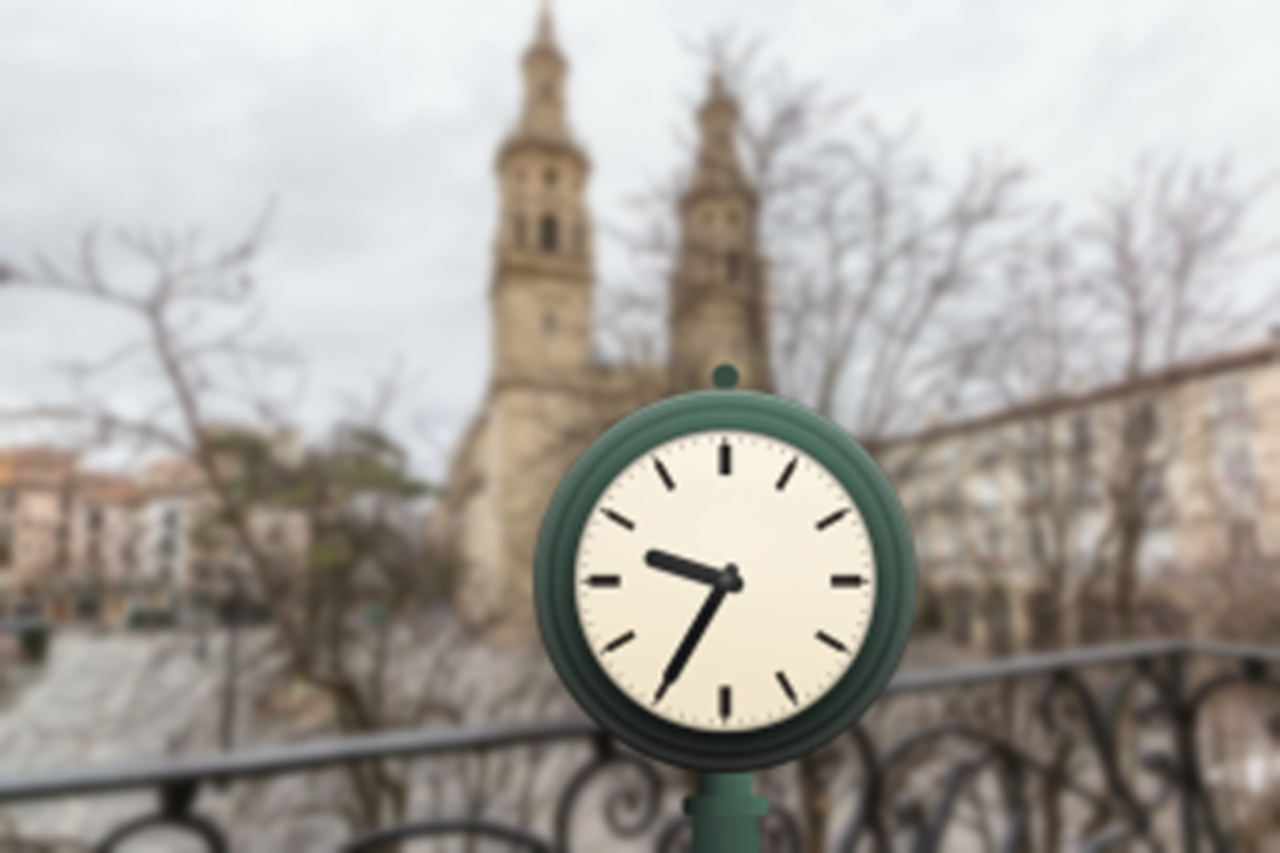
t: h=9 m=35
